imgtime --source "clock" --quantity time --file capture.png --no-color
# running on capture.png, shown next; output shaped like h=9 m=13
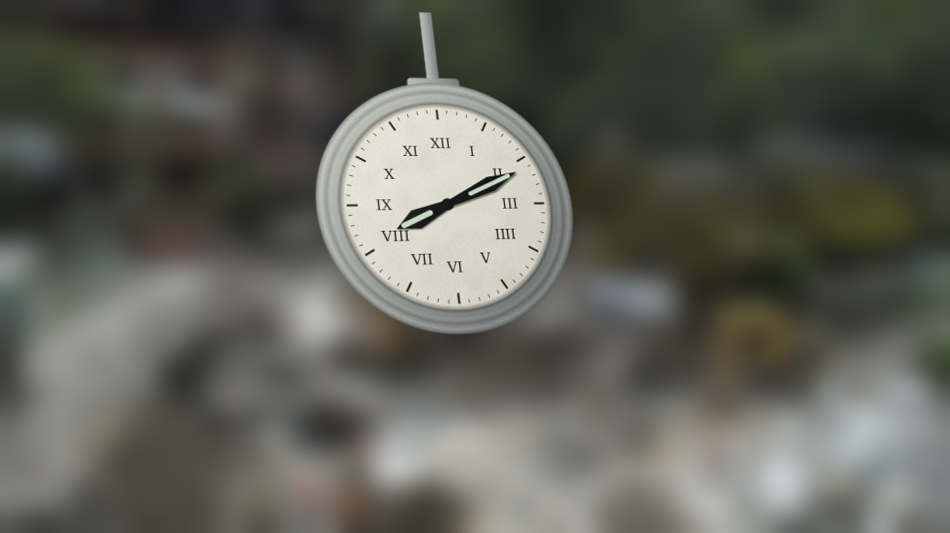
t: h=8 m=11
